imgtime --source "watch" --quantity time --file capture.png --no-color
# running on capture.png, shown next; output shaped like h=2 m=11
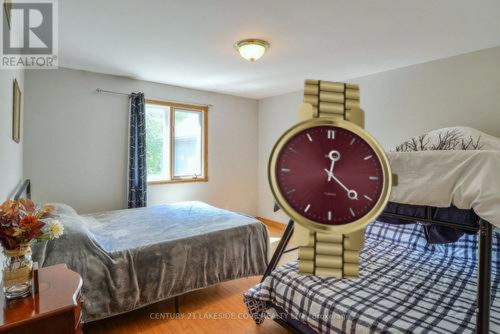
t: h=12 m=22
